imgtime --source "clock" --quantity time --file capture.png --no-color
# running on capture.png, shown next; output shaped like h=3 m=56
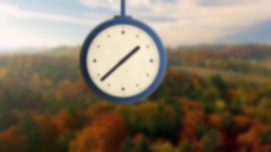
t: h=1 m=38
